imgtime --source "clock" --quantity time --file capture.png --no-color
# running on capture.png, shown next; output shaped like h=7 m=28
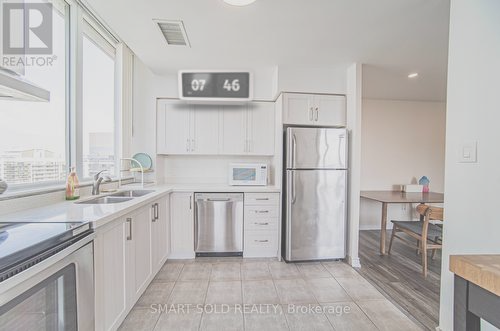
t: h=7 m=46
